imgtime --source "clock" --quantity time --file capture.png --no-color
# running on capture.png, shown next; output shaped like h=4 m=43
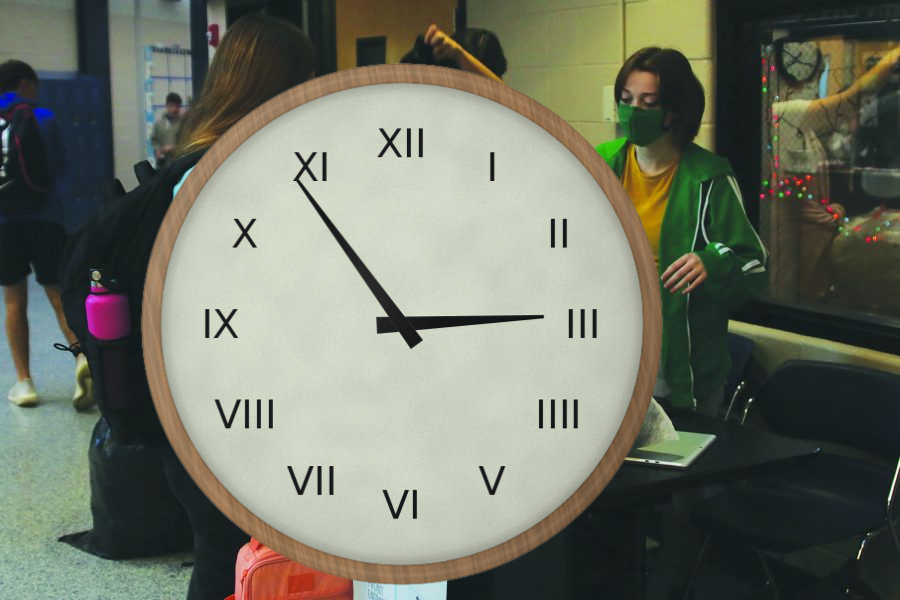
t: h=2 m=54
